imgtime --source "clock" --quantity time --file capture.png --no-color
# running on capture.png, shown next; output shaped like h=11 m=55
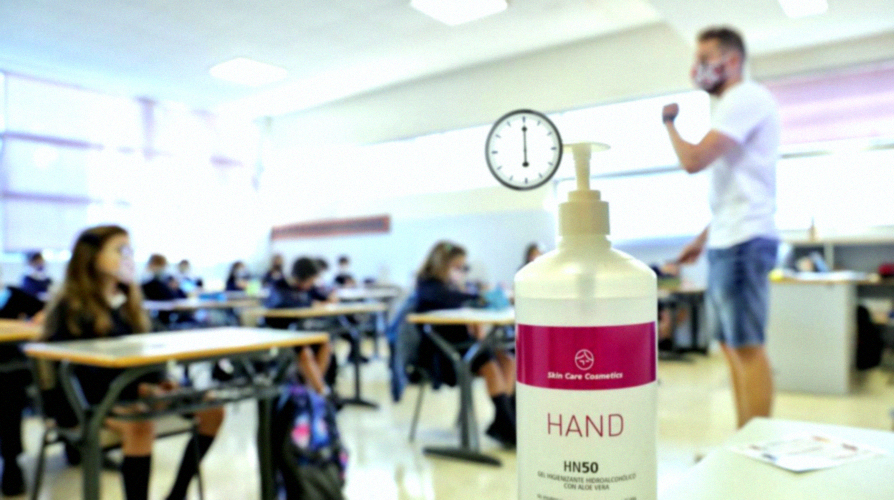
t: h=6 m=0
